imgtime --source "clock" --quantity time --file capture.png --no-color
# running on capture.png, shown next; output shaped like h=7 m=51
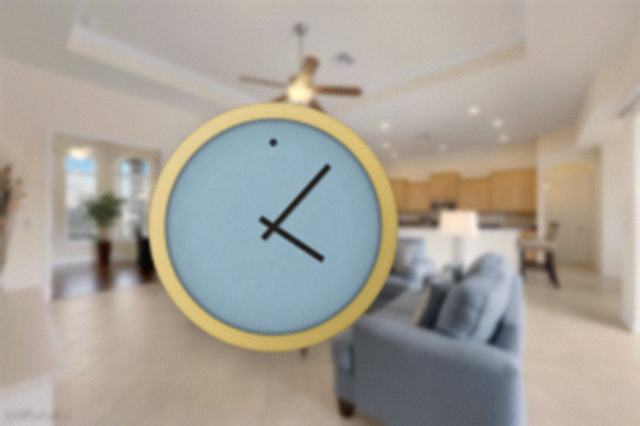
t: h=4 m=7
